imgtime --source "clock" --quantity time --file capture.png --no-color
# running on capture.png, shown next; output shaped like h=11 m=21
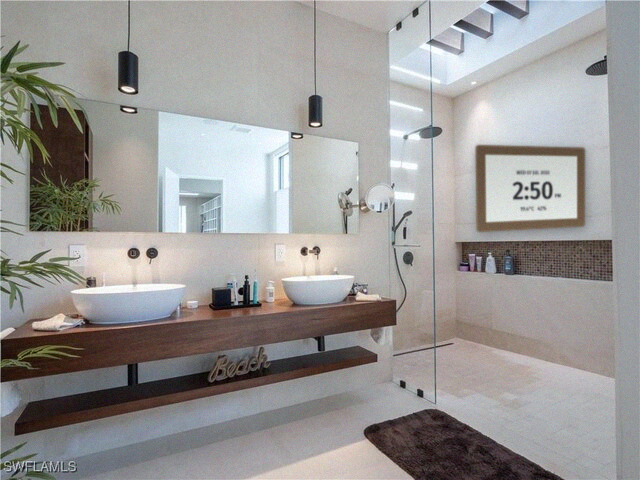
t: h=2 m=50
